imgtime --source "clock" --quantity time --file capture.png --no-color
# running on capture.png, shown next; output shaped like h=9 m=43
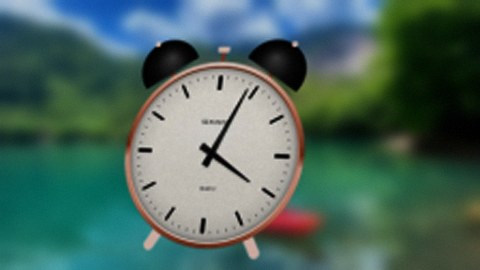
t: h=4 m=4
